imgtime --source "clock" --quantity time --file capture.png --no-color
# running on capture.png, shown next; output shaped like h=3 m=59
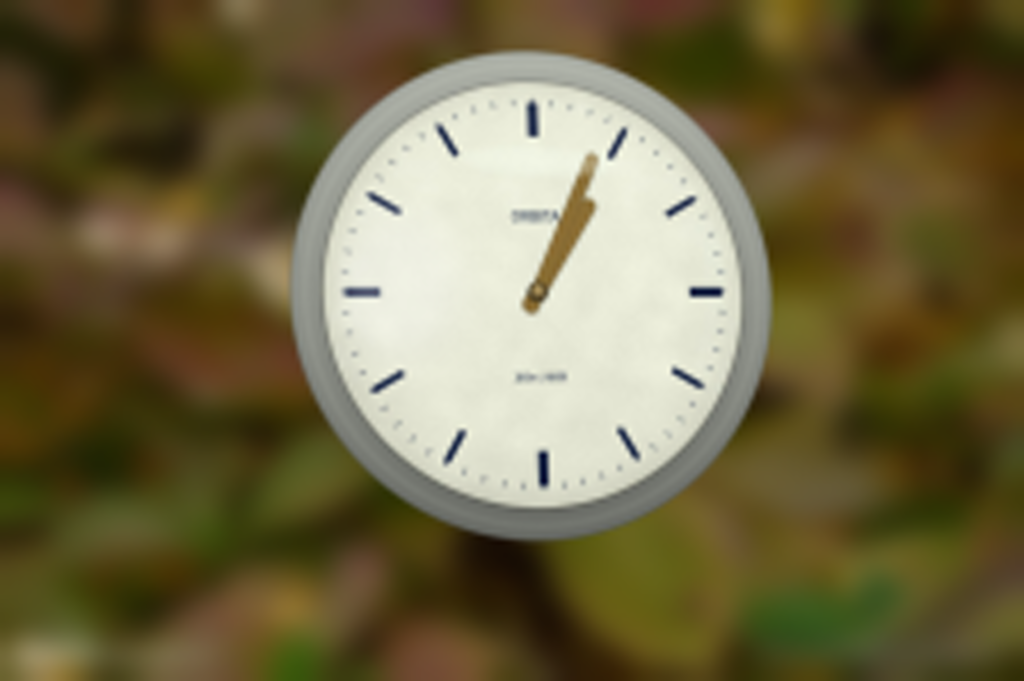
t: h=1 m=4
